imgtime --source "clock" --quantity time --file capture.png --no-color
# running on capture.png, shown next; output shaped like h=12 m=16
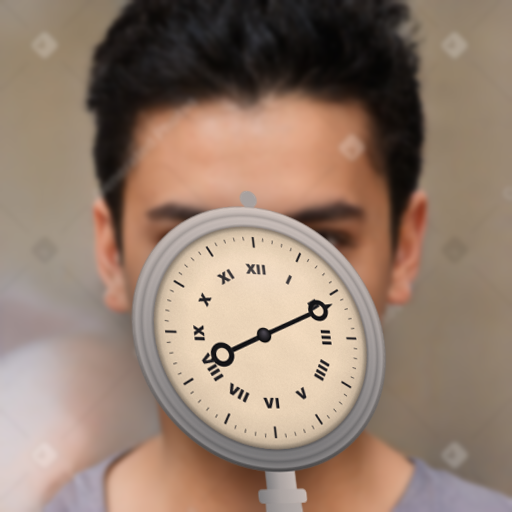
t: h=8 m=11
